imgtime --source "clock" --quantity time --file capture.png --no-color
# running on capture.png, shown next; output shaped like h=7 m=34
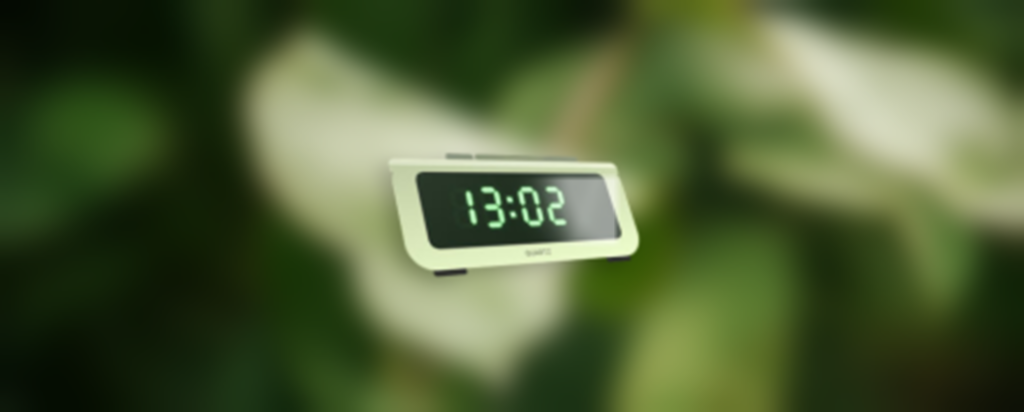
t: h=13 m=2
